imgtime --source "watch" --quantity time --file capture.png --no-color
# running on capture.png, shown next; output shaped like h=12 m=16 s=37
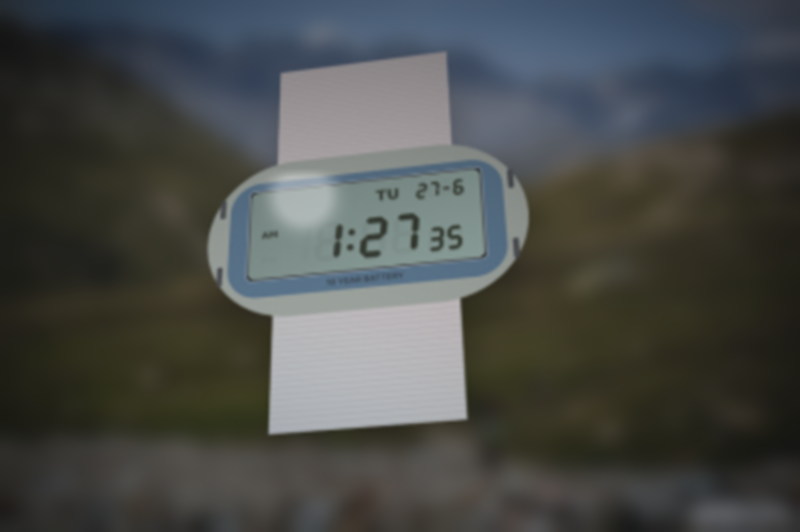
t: h=1 m=27 s=35
